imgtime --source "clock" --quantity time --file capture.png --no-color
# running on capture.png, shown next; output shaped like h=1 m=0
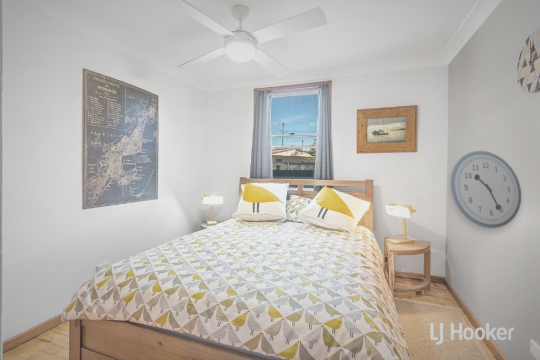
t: h=10 m=26
